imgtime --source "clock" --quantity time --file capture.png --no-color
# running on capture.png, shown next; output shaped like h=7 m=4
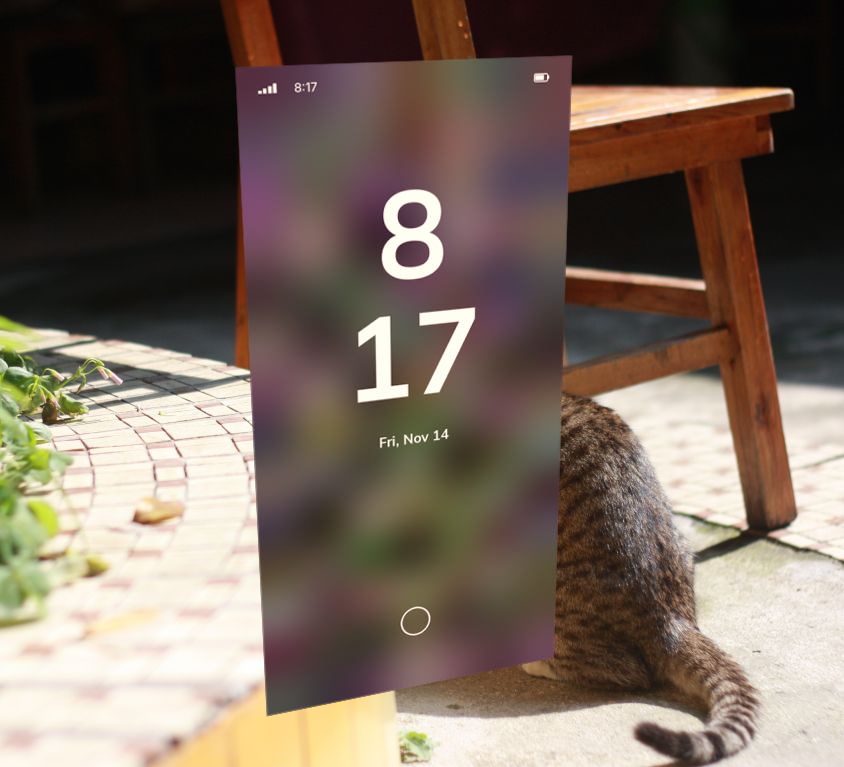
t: h=8 m=17
